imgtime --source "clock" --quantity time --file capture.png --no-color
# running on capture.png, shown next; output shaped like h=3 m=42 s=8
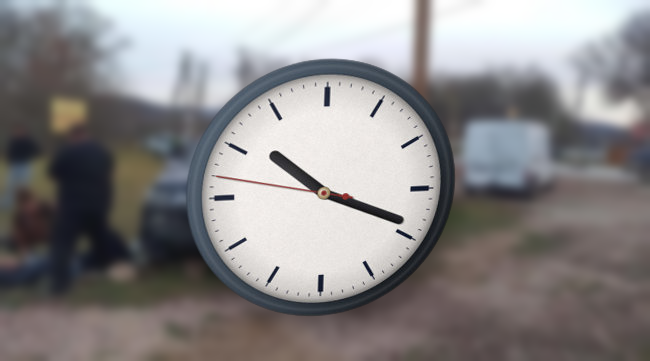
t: h=10 m=18 s=47
